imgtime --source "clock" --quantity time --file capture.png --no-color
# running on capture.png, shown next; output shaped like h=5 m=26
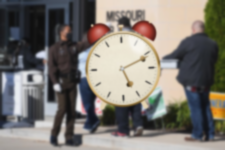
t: h=5 m=11
